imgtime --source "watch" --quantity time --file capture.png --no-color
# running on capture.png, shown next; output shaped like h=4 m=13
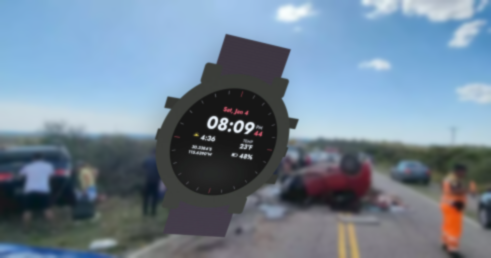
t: h=8 m=9
